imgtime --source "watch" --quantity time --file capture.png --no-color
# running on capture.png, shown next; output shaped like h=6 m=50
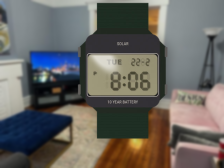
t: h=8 m=6
